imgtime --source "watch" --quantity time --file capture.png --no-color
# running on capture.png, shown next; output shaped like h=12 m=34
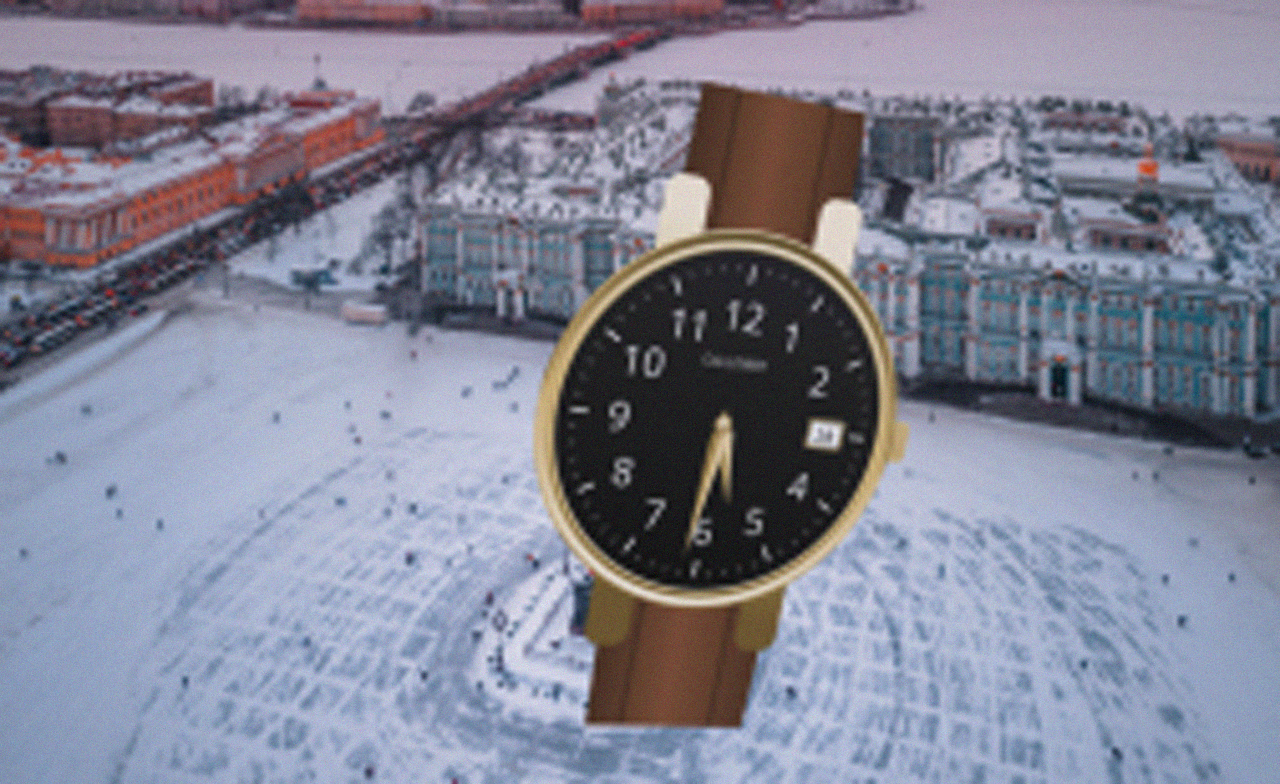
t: h=5 m=31
